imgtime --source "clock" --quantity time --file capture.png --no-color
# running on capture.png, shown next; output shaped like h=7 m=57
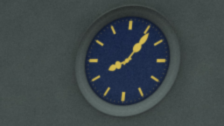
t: h=8 m=6
